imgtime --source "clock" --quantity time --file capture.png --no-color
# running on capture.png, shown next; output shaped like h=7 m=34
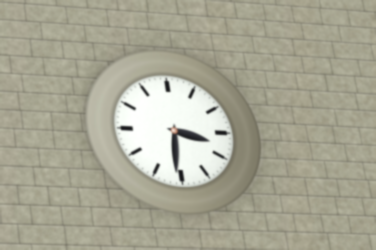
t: h=3 m=31
